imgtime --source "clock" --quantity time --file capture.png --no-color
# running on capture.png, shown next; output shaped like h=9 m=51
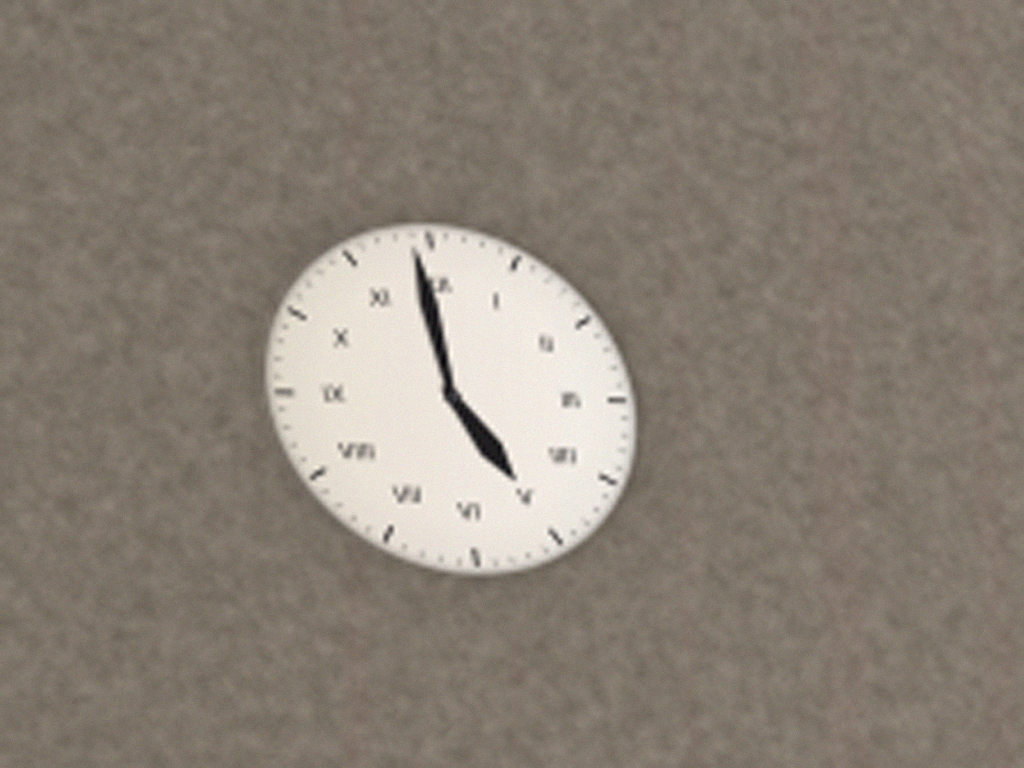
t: h=4 m=59
